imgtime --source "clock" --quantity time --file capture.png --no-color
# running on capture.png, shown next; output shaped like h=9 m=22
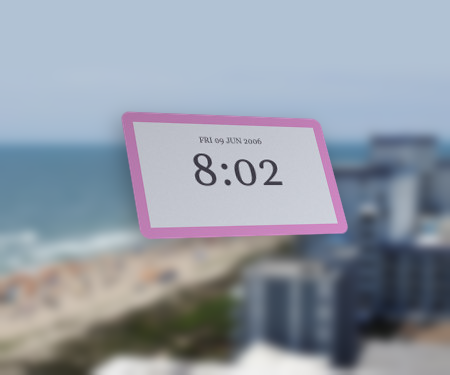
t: h=8 m=2
